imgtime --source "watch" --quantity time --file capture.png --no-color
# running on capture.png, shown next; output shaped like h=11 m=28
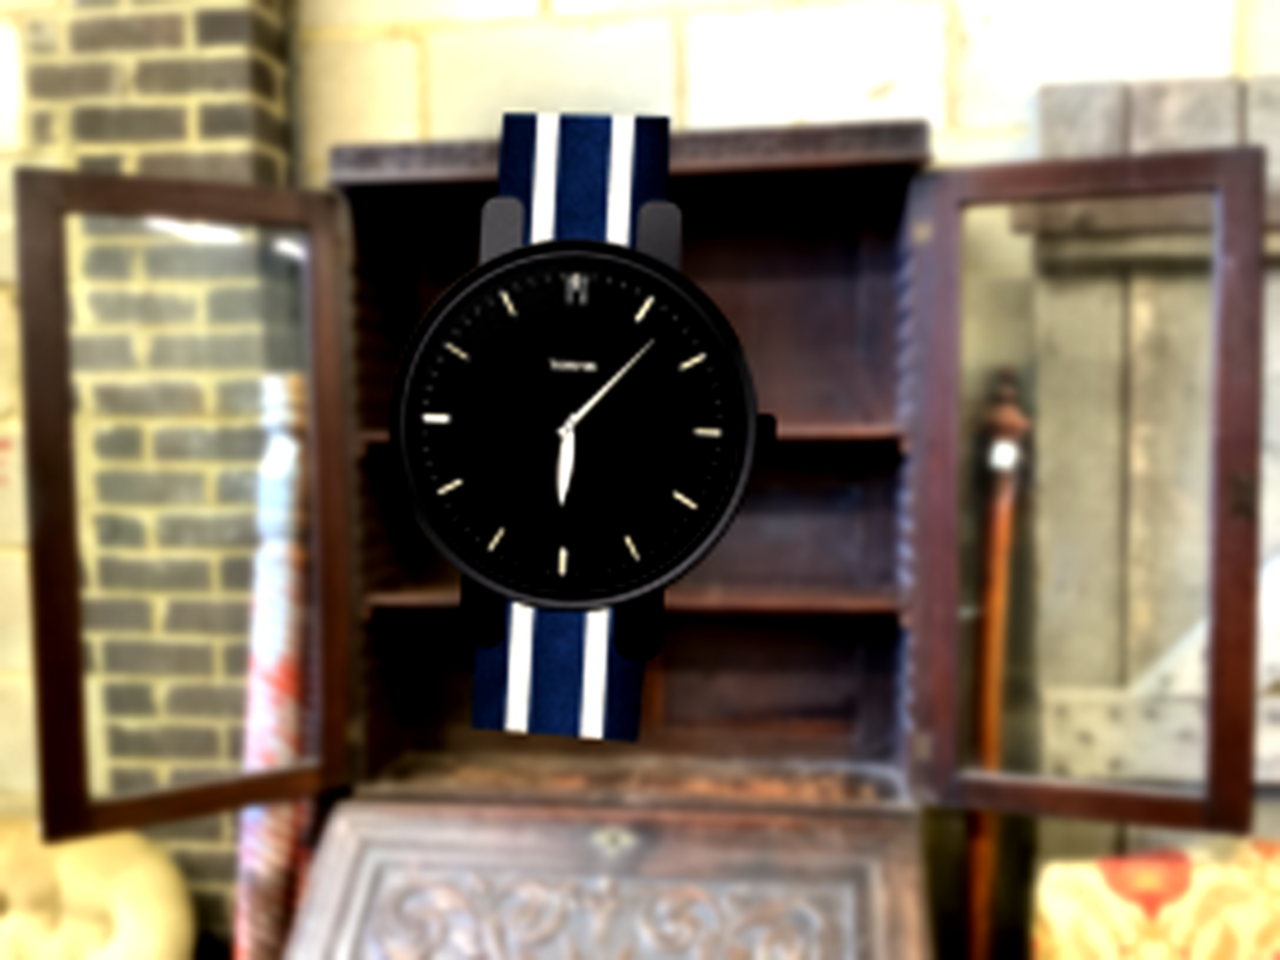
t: h=6 m=7
